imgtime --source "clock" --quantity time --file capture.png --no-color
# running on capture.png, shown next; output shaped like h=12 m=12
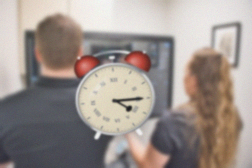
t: h=4 m=15
